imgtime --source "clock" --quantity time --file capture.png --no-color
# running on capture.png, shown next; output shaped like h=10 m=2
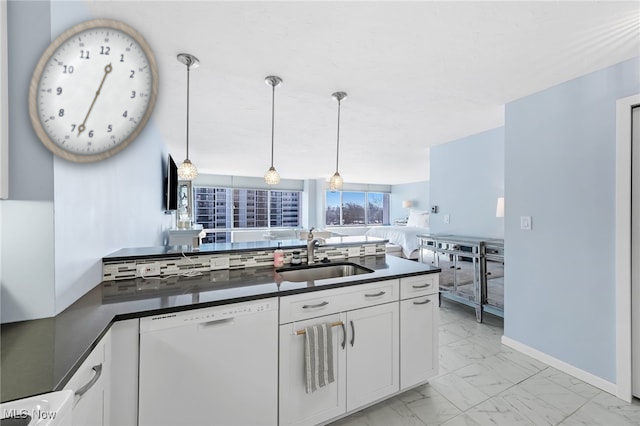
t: h=12 m=33
